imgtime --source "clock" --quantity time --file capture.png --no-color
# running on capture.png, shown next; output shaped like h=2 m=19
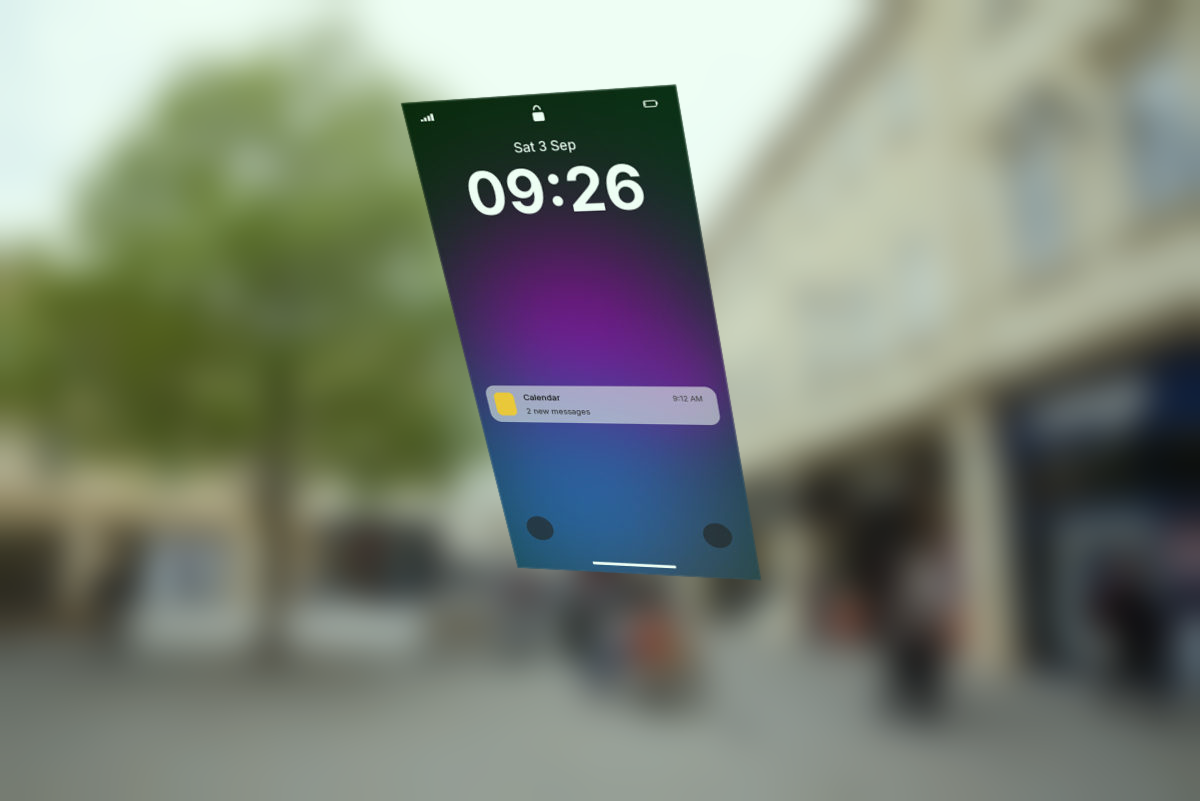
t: h=9 m=26
